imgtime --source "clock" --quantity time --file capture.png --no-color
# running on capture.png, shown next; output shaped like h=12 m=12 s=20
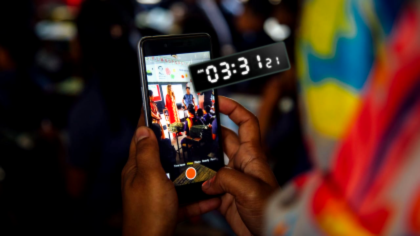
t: h=3 m=31 s=21
